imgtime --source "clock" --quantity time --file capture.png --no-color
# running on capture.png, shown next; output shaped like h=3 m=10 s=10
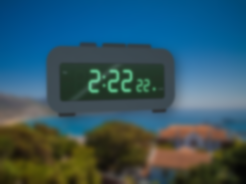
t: h=2 m=22 s=22
